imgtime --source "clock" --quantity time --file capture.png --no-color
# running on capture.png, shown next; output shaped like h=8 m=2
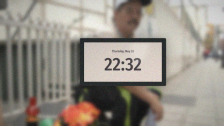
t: h=22 m=32
